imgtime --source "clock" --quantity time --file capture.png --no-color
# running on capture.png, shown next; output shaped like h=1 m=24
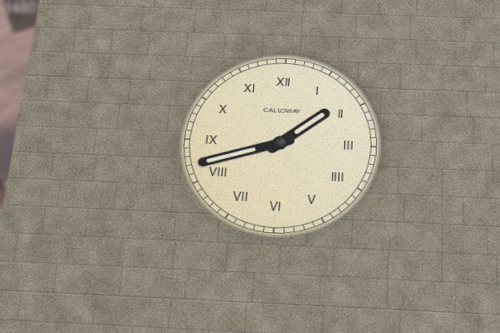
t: h=1 m=42
